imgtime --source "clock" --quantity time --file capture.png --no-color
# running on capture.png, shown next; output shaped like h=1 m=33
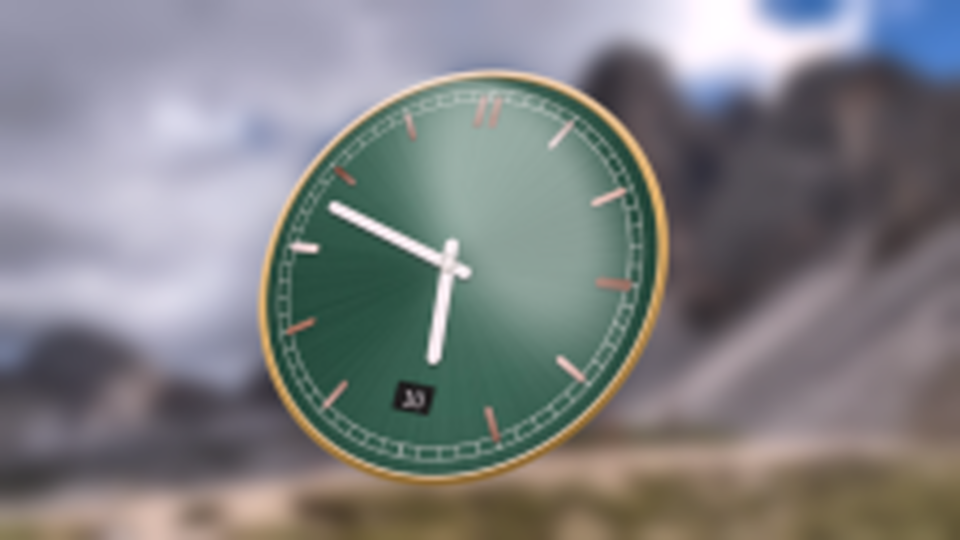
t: h=5 m=48
